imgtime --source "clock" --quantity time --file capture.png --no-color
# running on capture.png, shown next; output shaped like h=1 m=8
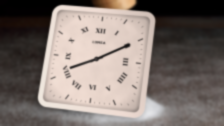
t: h=8 m=10
